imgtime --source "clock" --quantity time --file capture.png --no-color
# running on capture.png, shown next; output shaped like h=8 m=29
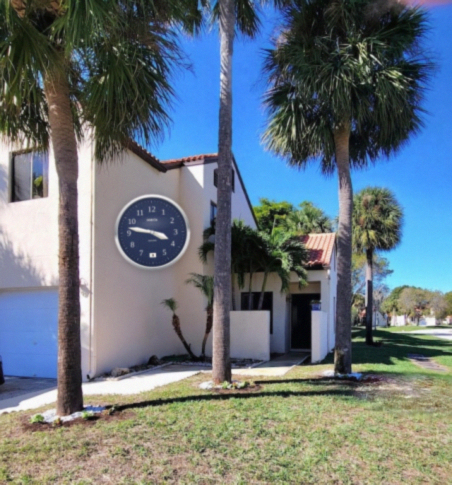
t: h=3 m=47
